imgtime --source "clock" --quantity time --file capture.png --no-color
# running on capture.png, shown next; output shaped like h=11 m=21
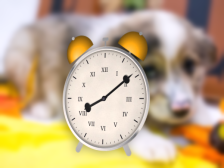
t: h=8 m=9
